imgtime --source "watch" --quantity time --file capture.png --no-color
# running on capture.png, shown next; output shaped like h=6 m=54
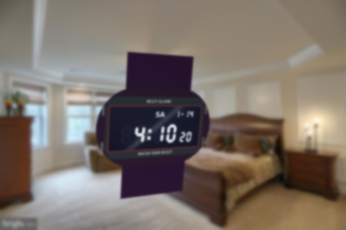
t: h=4 m=10
